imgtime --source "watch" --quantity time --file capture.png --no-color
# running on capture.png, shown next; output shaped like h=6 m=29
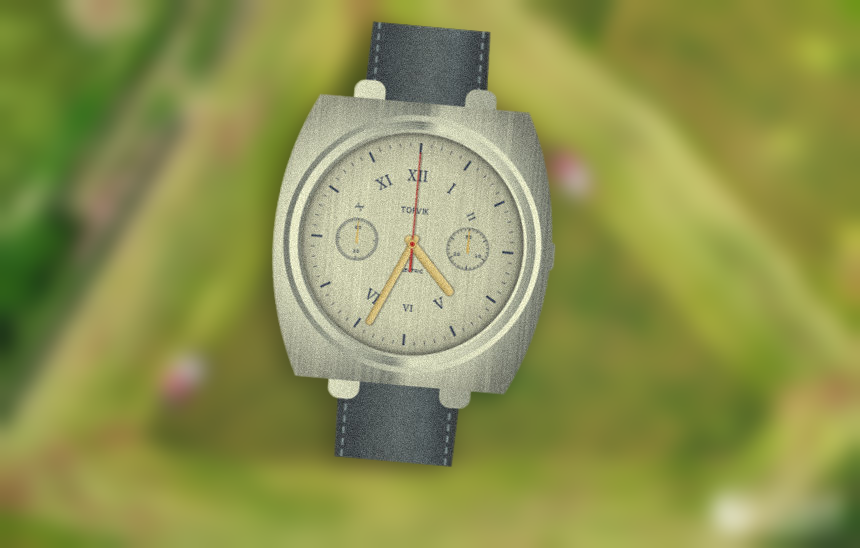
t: h=4 m=34
